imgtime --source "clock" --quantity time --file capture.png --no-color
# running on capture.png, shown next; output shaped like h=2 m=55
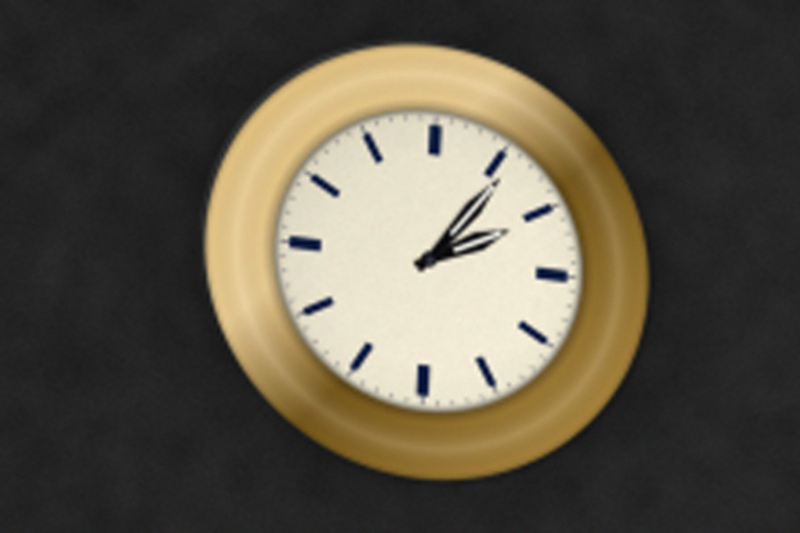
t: h=2 m=6
